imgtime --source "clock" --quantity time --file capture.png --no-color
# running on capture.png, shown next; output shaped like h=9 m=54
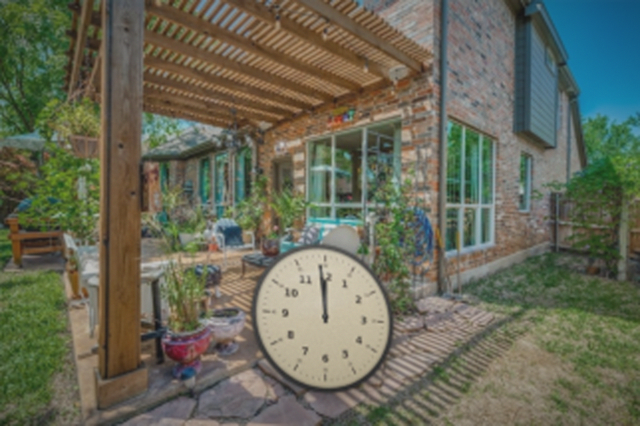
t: h=11 m=59
